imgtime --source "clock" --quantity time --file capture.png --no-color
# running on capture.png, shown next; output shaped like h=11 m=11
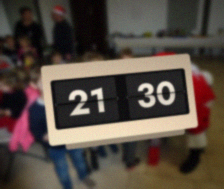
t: h=21 m=30
